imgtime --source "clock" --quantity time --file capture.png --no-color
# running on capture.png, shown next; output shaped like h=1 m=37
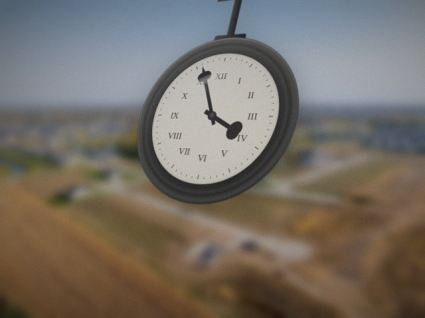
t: h=3 m=56
